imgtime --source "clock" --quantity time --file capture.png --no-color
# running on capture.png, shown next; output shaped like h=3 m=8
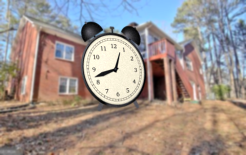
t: h=12 m=42
